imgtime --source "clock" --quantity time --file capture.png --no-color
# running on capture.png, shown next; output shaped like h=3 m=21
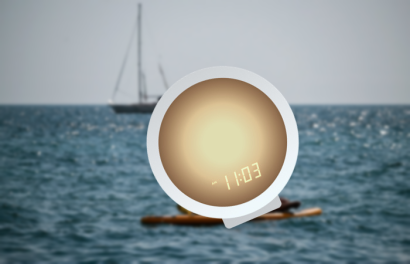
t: h=11 m=3
